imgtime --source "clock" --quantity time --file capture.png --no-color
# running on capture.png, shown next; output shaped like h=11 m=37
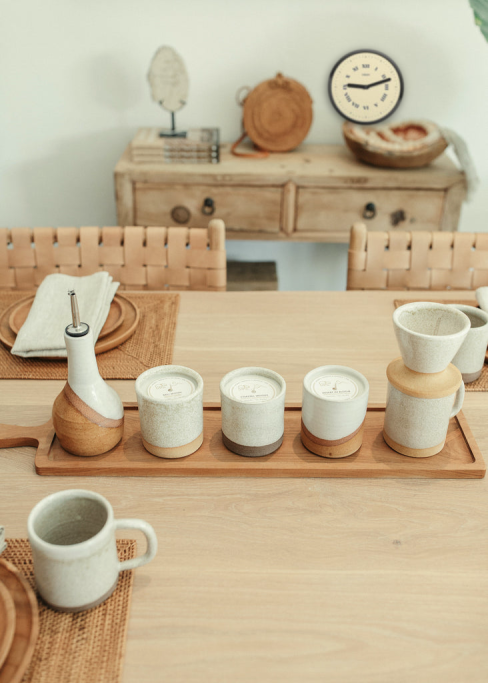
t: h=9 m=12
